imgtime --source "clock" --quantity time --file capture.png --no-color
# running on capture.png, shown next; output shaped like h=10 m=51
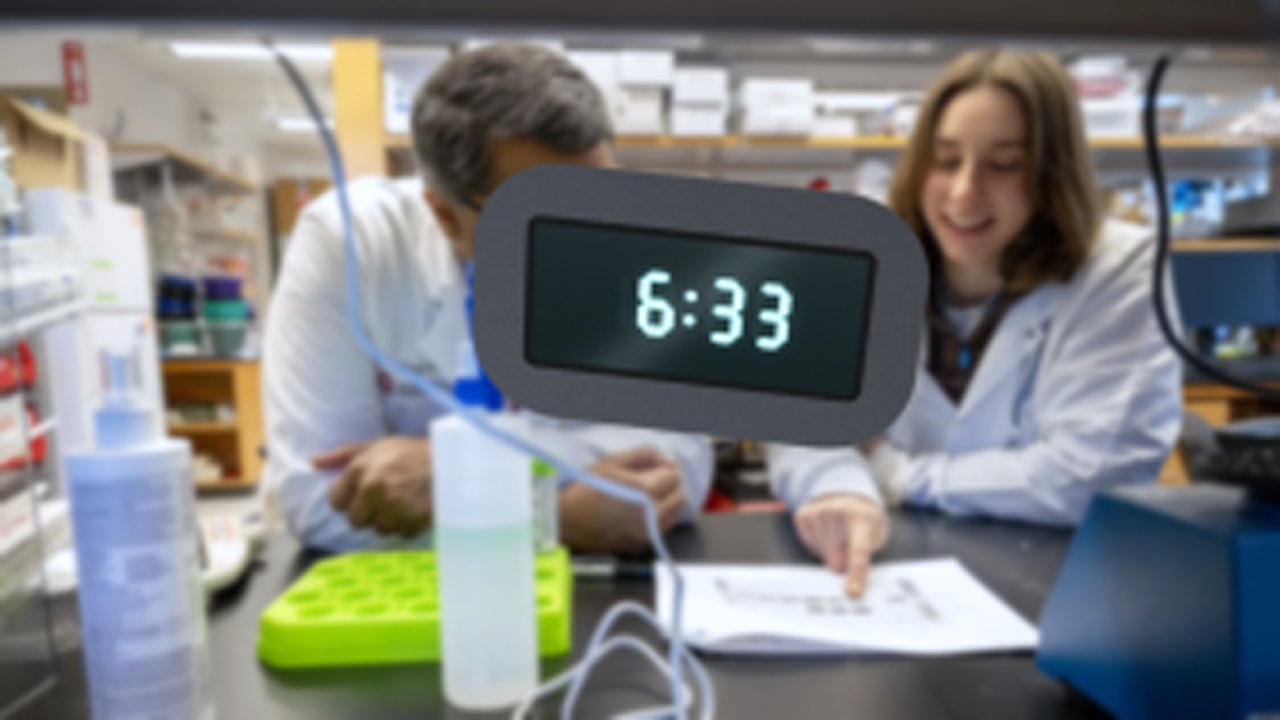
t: h=6 m=33
